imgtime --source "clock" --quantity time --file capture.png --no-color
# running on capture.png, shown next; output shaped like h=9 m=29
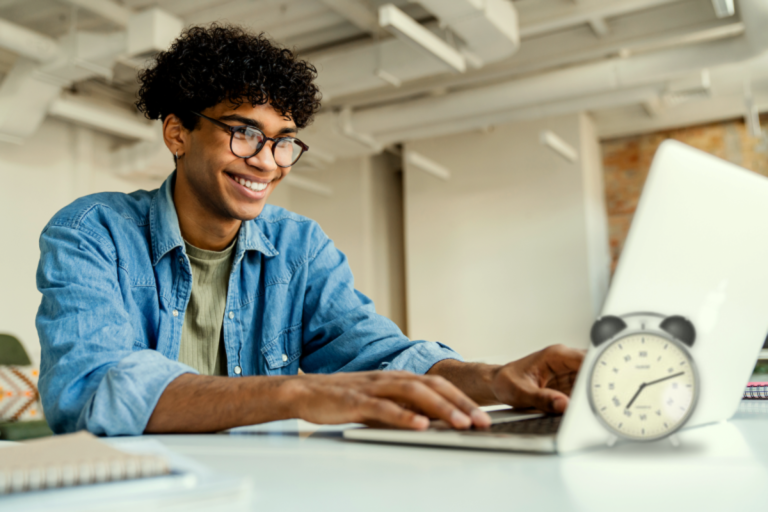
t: h=7 m=12
